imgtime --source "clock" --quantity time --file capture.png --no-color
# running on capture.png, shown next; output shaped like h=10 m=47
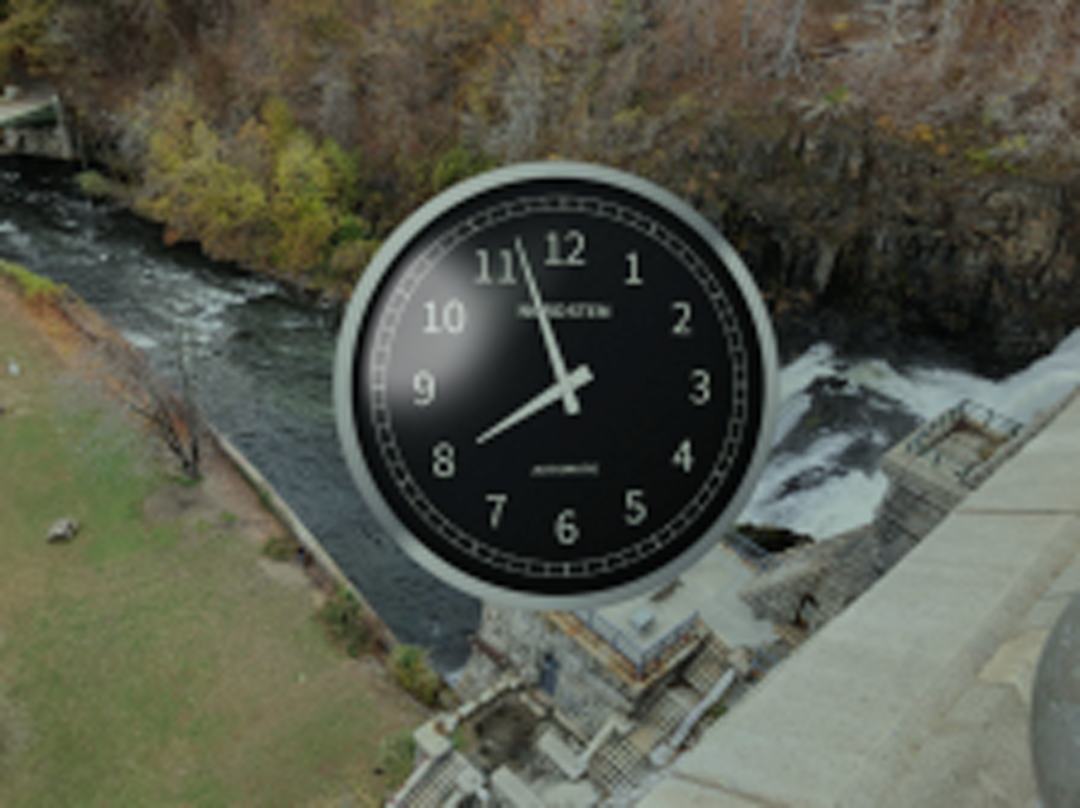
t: h=7 m=57
